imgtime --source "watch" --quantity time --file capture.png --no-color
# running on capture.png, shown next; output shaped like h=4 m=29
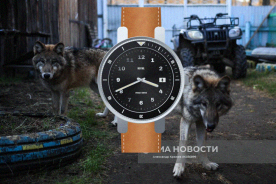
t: h=3 m=41
